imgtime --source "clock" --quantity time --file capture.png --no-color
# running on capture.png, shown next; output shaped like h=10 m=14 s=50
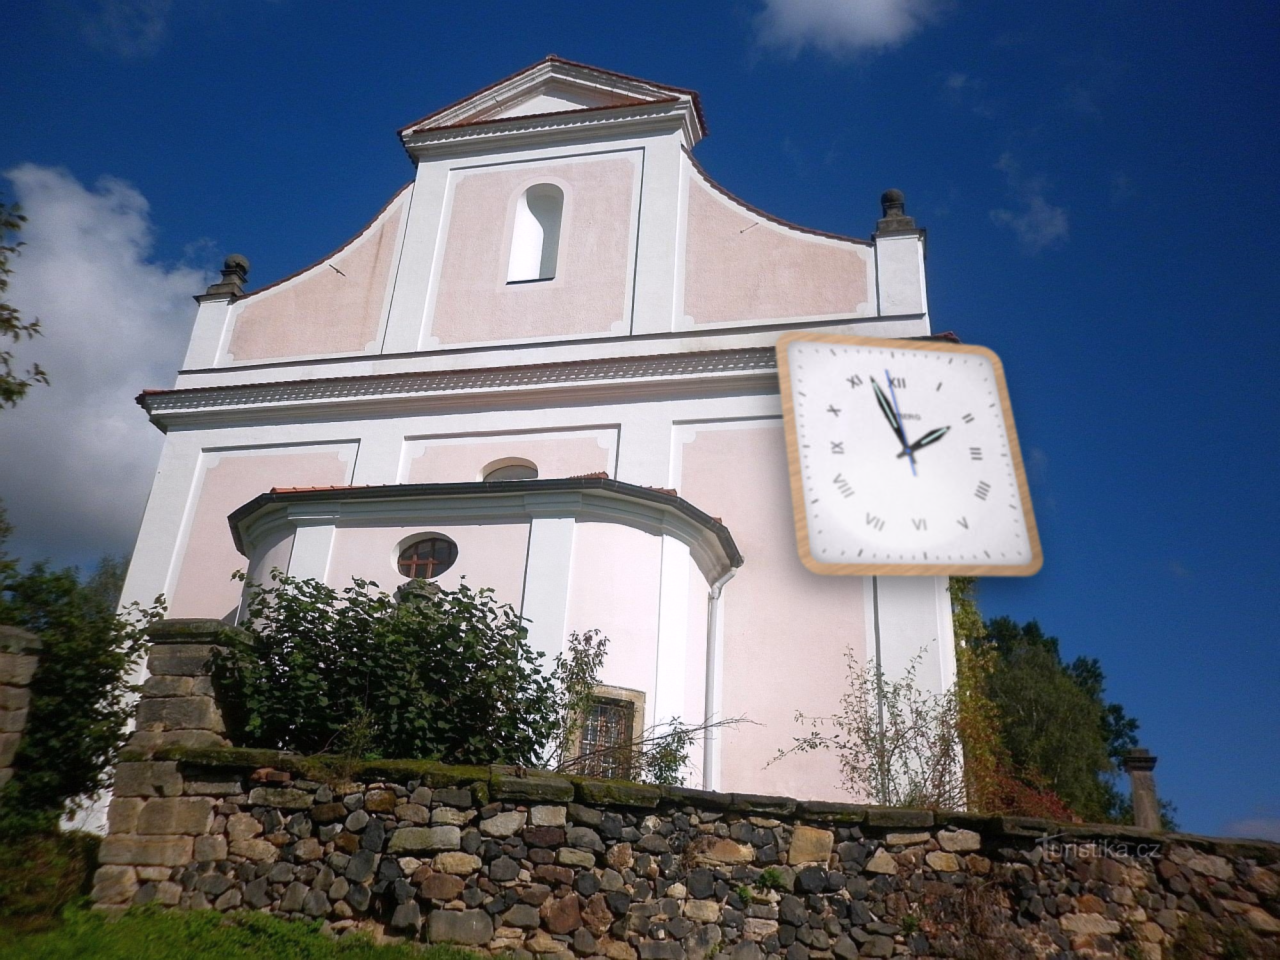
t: h=1 m=56 s=59
